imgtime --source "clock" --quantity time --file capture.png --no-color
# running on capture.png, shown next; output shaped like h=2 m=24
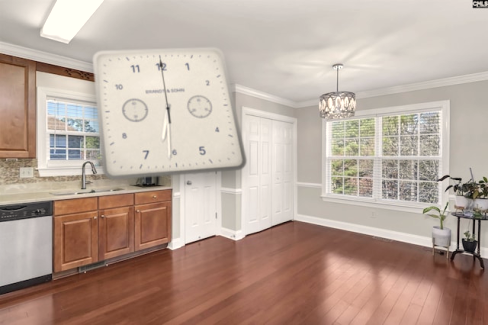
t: h=6 m=31
